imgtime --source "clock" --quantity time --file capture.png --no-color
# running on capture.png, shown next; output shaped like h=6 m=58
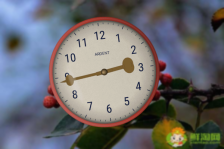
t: h=2 m=44
